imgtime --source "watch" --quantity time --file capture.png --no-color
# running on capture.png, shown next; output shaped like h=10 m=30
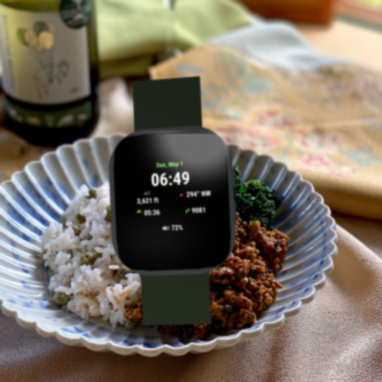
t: h=6 m=49
